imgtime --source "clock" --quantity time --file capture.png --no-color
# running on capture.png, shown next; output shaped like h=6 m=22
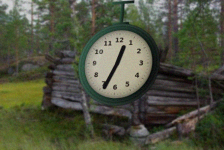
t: h=12 m=34
